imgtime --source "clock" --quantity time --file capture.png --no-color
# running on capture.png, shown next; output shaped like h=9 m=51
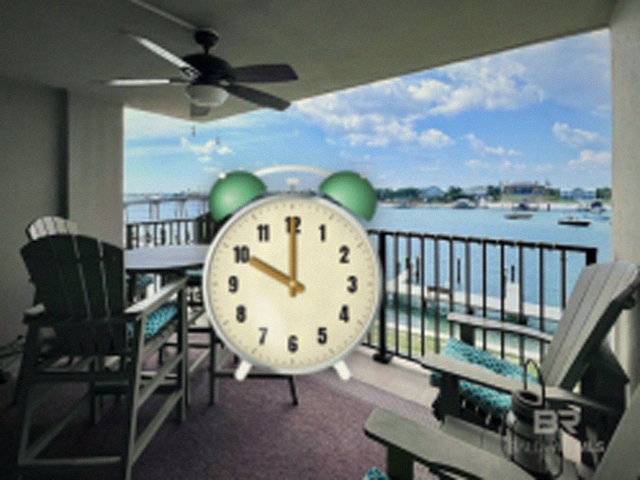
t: h=10 m=0
